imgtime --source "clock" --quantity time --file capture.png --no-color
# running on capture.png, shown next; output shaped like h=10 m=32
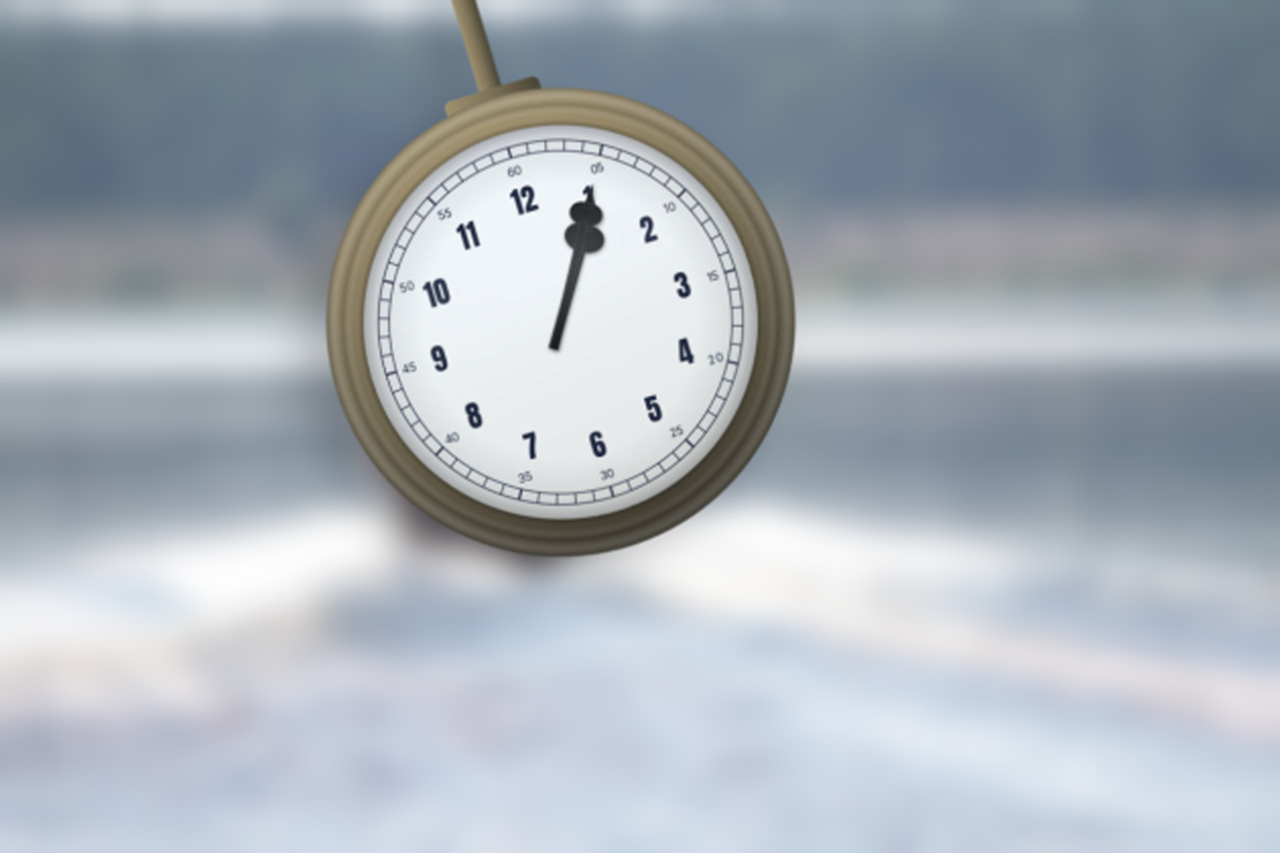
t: h=1 m=5
